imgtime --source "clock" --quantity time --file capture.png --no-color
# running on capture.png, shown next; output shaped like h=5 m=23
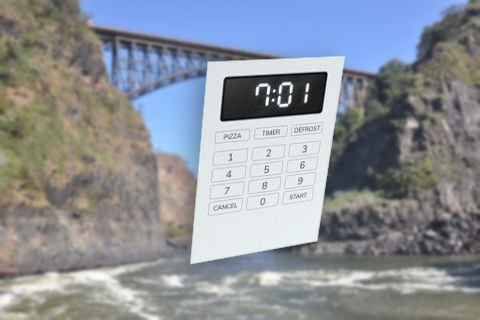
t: h=7 m=1
